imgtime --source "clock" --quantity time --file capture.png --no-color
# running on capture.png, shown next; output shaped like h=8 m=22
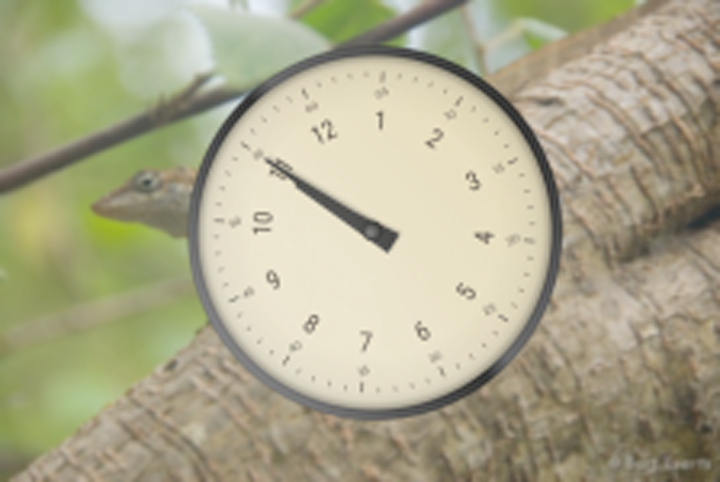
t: h=10 m=55
